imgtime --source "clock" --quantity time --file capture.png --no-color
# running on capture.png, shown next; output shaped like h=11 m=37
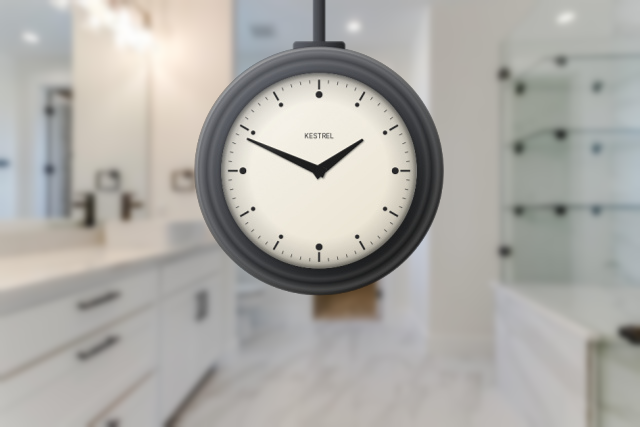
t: h=1 m=49
